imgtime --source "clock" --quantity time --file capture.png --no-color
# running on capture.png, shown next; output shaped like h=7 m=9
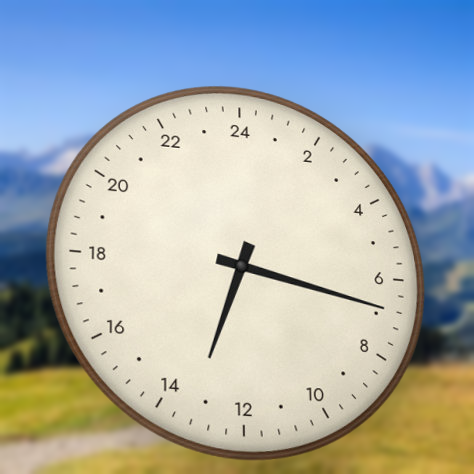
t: h=13 m=17
